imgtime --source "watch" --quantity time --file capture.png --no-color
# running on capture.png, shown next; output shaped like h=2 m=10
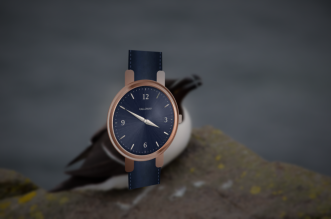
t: h=3 m=50
